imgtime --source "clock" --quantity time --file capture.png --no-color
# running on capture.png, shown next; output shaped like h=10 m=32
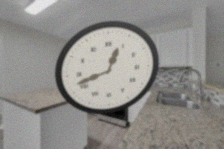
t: h=12 m=42
